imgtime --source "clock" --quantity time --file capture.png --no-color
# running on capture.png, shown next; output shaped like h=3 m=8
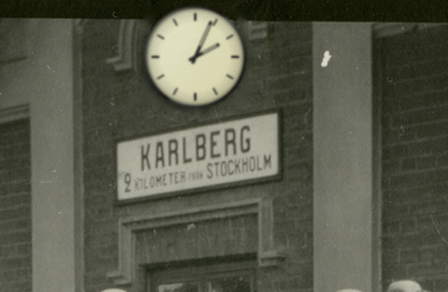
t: h=2 m=4
